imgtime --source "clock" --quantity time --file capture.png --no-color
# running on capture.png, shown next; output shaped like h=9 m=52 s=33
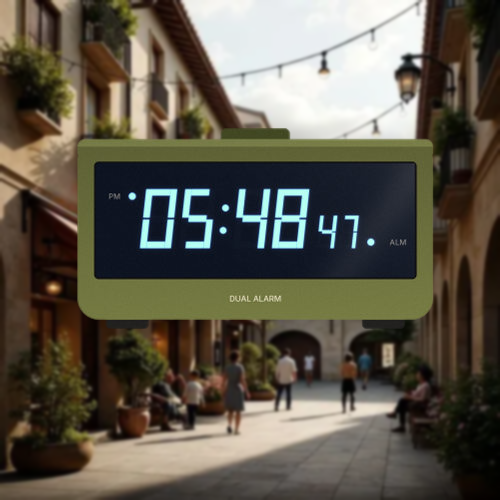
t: h=5 m=48 s=47
